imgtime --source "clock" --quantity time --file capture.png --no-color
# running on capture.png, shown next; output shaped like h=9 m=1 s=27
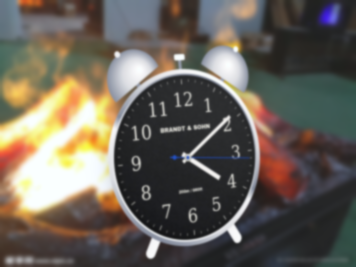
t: h=4 m=9 s=16
